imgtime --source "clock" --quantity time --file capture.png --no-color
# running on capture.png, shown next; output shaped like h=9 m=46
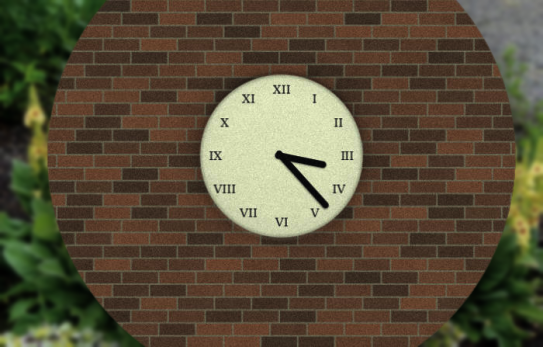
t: h=3 m=23
